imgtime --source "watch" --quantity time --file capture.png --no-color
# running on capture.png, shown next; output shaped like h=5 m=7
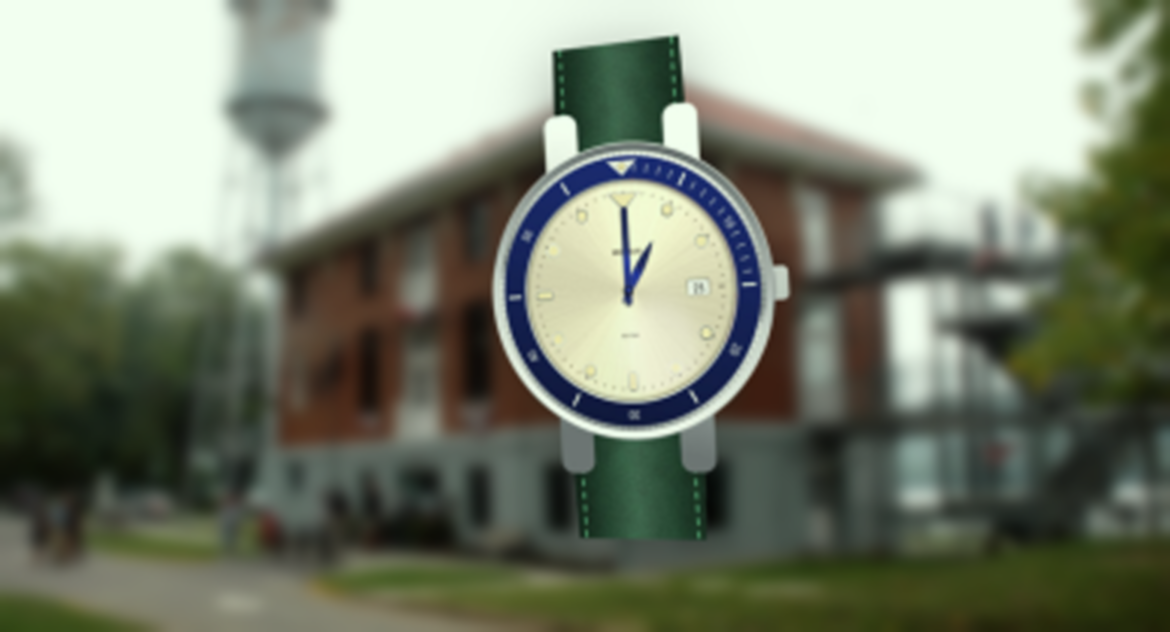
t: h=1 m=0
